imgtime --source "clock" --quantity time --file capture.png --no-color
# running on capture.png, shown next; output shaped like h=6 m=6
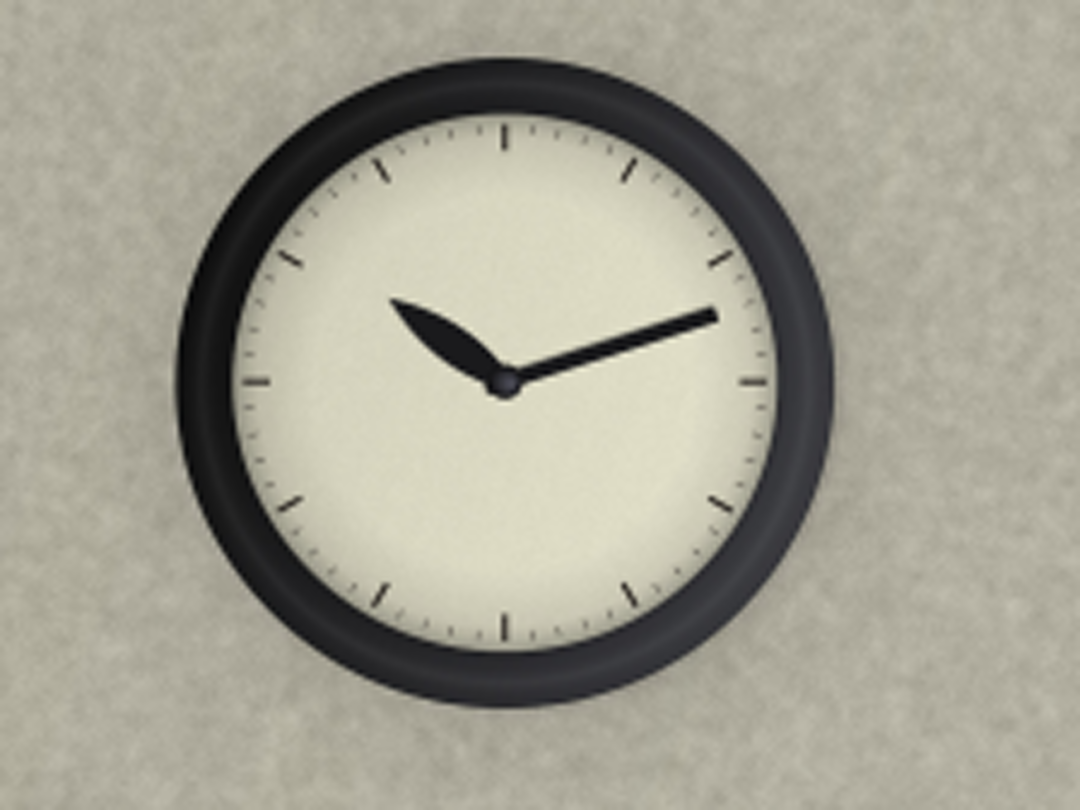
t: h=10 m=12
